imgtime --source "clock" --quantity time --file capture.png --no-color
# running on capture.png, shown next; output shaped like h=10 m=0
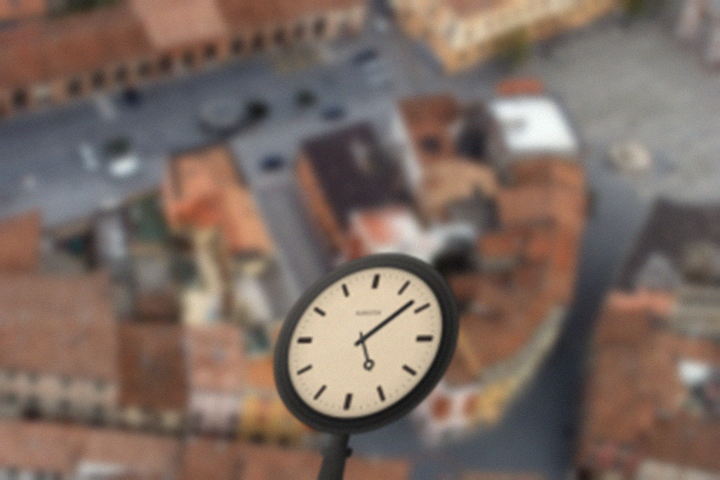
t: h=5 m=8
